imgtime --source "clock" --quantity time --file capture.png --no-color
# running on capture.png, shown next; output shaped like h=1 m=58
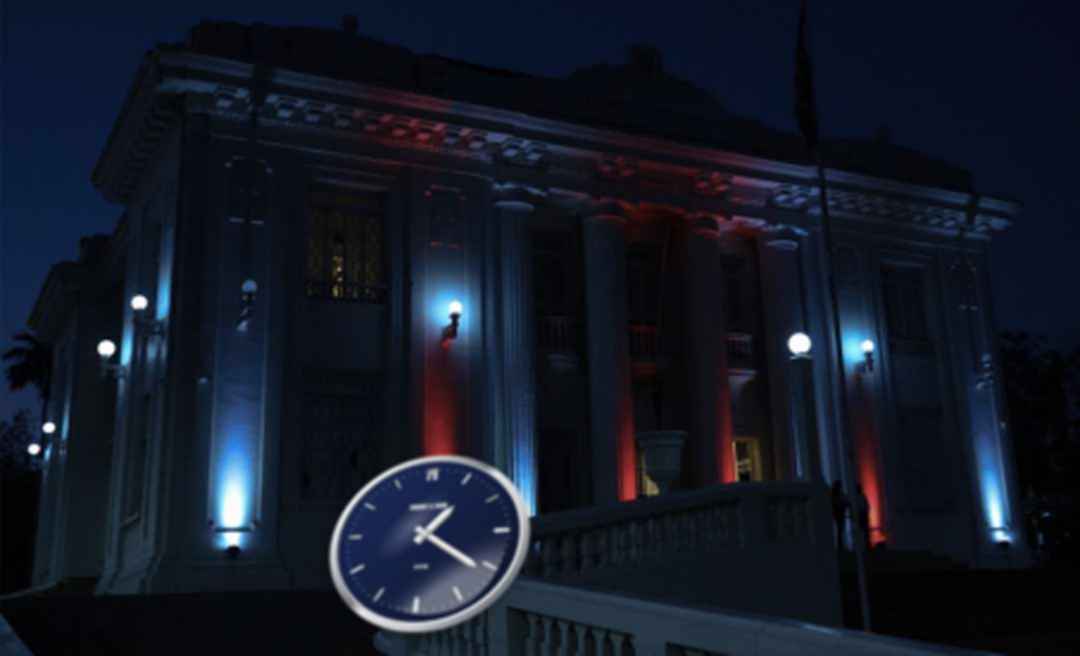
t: h=1 m=21
